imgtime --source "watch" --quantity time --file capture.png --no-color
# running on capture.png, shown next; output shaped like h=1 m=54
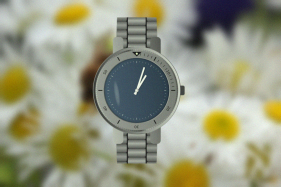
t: h=1 m=3
